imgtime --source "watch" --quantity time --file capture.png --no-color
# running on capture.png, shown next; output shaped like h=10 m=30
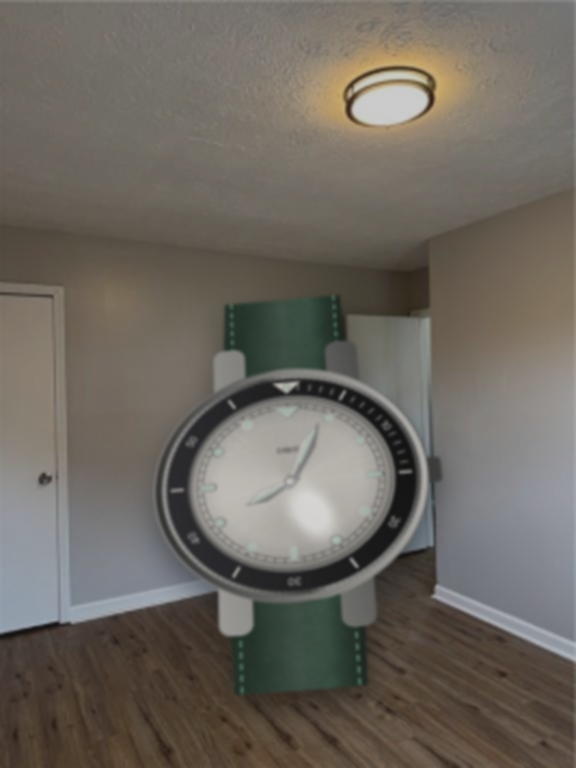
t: h=8 m=4
